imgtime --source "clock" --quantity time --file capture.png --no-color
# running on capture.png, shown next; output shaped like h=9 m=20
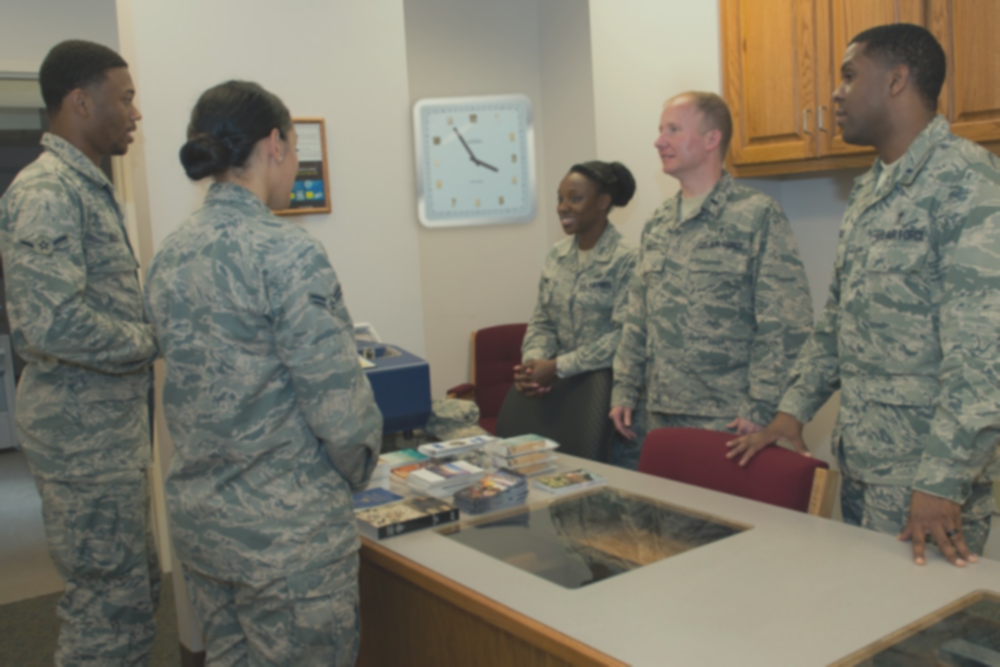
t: h=3 m=55
